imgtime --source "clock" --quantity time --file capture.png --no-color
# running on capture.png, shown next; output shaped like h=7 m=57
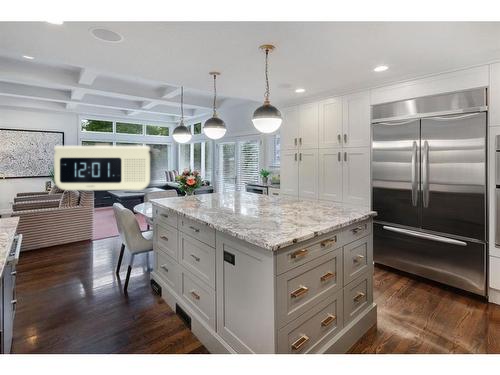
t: h=12 m=1
